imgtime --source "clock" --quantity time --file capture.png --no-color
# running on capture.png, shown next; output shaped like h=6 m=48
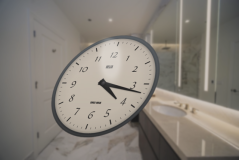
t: h=4 m=17
